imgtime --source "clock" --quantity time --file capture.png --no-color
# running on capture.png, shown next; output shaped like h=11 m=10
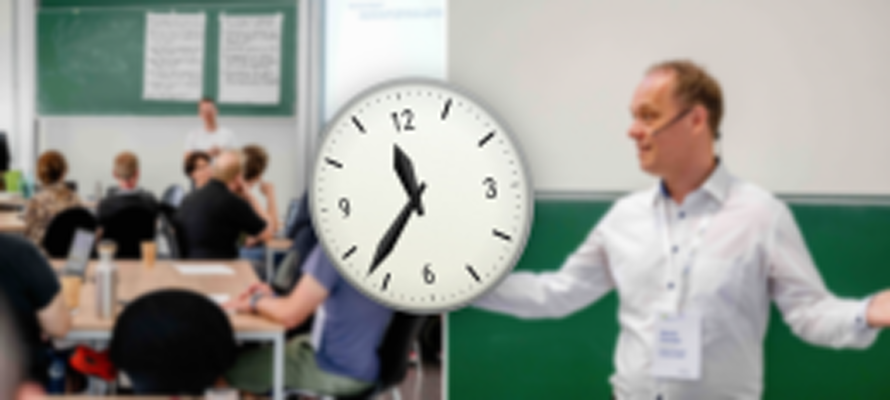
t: h=11 m=37
